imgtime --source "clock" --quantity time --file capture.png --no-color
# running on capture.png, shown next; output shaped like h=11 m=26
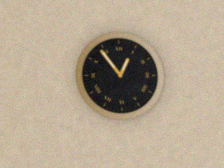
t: h=12 m=54
